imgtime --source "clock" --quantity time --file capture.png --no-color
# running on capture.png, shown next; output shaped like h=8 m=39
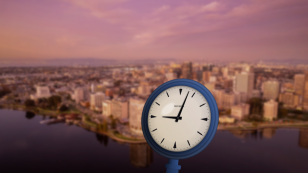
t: h=9 m=3
